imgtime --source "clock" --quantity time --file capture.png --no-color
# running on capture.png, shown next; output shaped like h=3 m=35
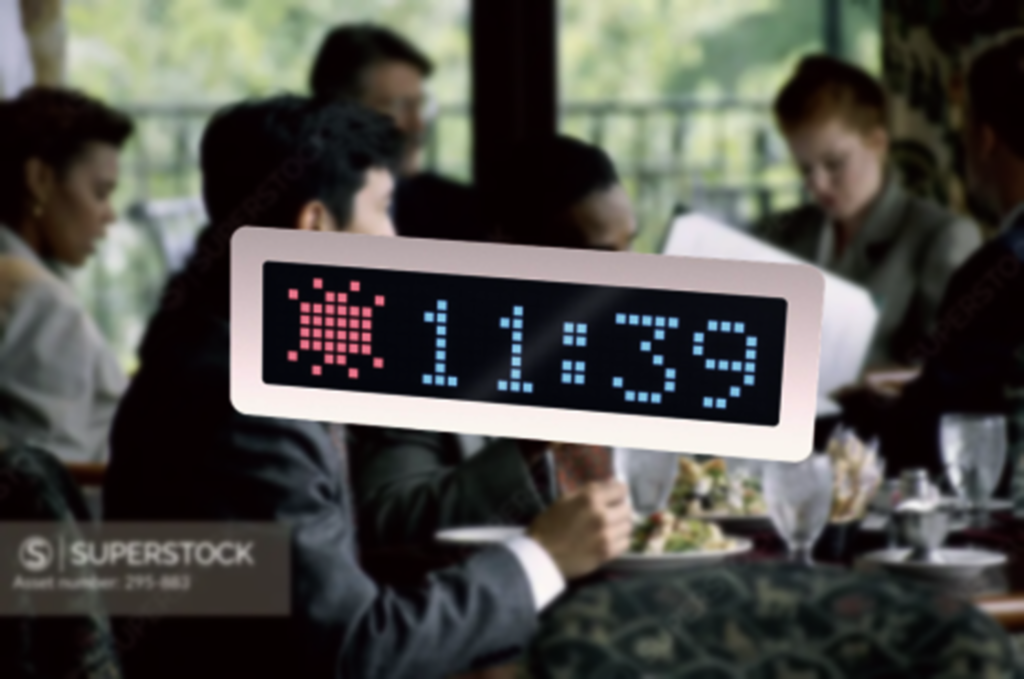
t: h=11 m=39
